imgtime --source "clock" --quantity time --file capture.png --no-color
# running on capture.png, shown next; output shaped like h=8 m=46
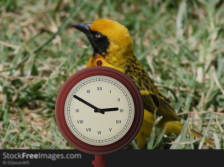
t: h=2 m=50
